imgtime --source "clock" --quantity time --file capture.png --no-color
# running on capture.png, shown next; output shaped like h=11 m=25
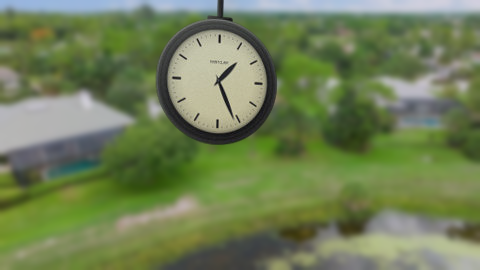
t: h=1 m=26
